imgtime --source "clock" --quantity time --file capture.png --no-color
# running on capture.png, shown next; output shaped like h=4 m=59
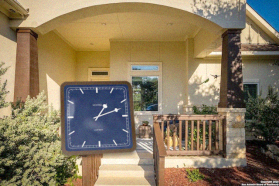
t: h=1 m=12
